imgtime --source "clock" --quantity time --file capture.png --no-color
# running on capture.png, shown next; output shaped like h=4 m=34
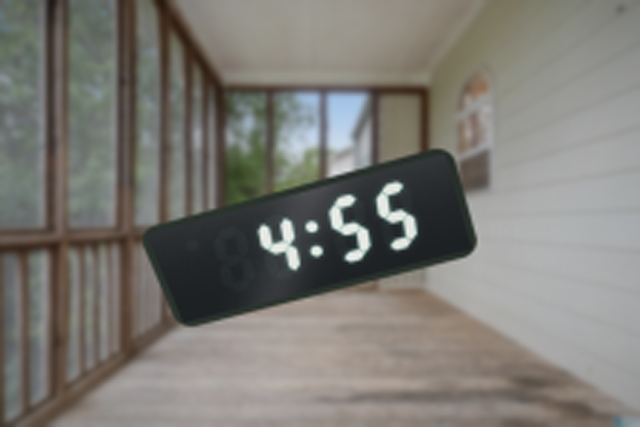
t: h=4 m=55
